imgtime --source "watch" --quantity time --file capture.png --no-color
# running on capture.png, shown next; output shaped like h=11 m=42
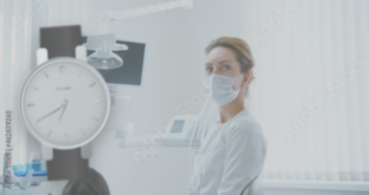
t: h=6 m=40
